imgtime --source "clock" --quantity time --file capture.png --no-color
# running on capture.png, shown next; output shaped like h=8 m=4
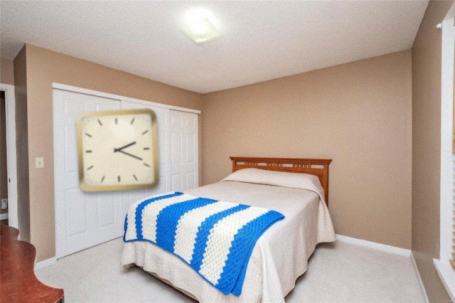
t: h=2 m=19
